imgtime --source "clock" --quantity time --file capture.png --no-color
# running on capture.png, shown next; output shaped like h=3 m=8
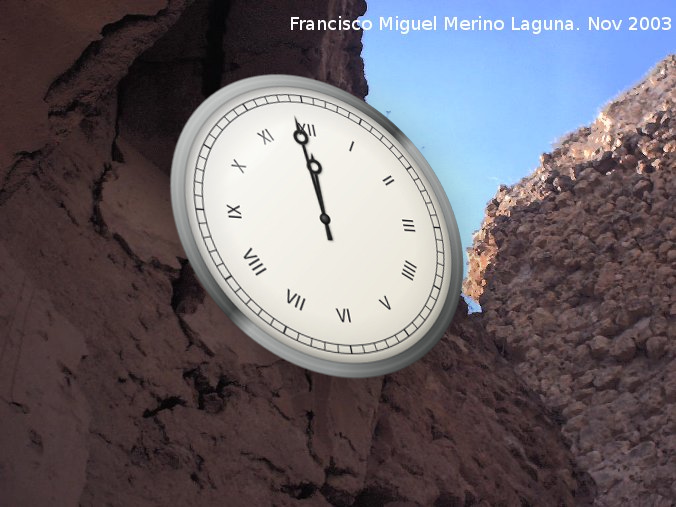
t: h=11 m=59
